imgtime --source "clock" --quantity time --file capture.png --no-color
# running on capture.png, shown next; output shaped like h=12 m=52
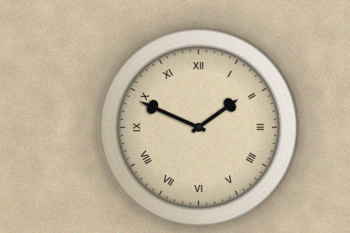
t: h=1 m=49
